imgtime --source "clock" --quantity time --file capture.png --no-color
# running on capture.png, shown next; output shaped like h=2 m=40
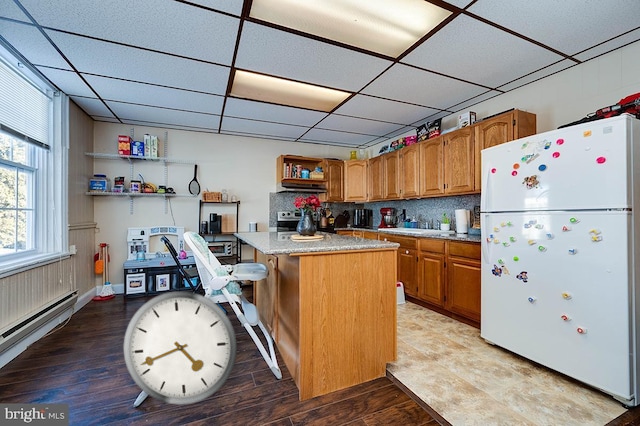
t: h=4 m=42
